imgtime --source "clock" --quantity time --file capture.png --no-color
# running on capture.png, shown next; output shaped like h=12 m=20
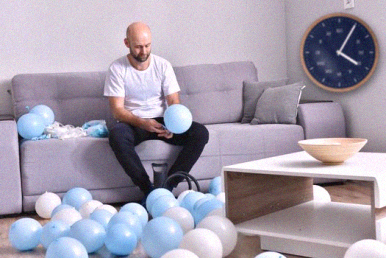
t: h=4 m=5
